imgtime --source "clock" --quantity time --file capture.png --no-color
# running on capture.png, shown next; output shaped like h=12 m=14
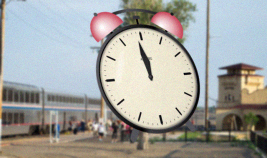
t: h=11 m=59
